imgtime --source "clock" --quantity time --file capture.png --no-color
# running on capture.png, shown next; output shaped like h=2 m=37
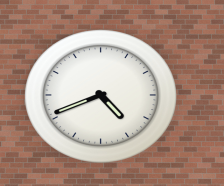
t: h=4 m=41
